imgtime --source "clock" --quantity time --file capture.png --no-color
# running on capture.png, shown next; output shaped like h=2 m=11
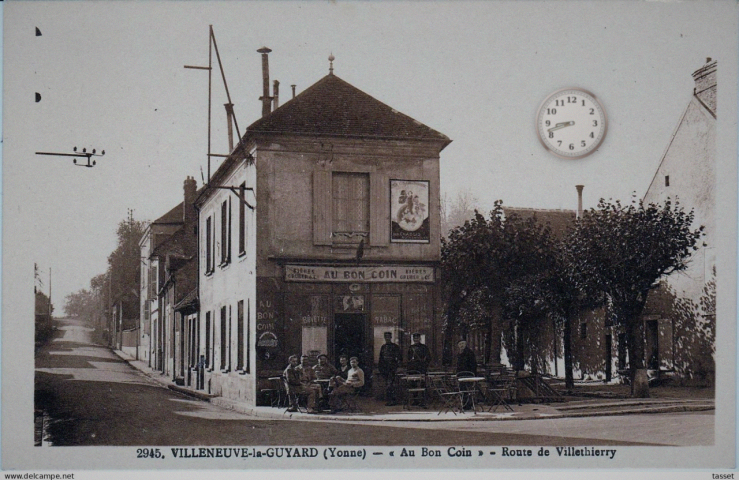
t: h=8 m=42
